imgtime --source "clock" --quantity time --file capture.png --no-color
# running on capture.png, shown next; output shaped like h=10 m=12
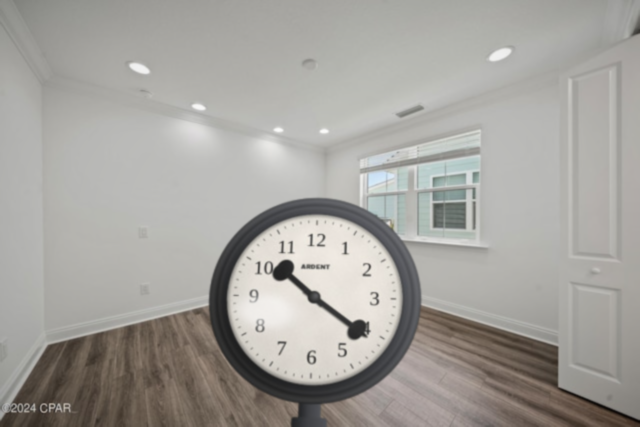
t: h=10 m=21
